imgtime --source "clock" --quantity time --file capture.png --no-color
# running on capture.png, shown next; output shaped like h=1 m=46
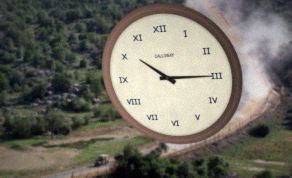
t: h=10 m=15
